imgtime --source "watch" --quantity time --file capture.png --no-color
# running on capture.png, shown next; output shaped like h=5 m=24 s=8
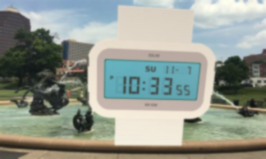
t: h=10 m=33 s=55
